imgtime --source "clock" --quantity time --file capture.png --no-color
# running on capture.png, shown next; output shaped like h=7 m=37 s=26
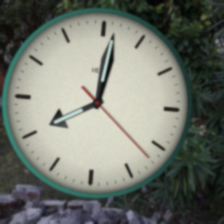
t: h=8 m=1 s=22
